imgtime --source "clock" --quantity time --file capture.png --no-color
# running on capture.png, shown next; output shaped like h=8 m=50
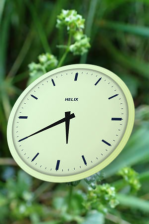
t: h=5 m=40
